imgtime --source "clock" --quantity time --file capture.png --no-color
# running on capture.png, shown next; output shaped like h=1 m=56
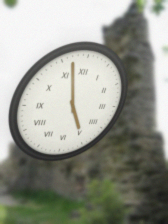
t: h=4 m=57
